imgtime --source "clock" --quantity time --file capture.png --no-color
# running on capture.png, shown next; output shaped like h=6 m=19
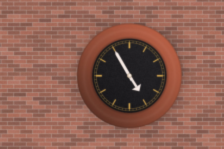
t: h=4 m=55
